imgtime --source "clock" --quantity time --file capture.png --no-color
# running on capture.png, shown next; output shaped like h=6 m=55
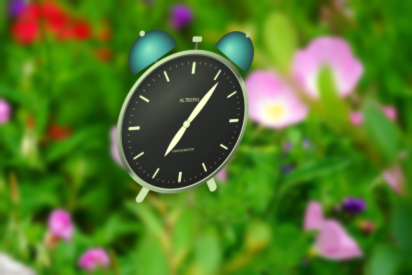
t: h=7 m=6
